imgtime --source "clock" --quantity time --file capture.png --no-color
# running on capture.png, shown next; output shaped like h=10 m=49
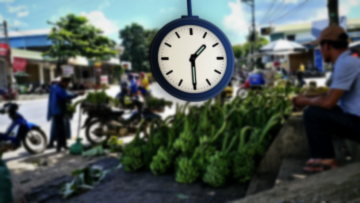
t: h=1 m=30
